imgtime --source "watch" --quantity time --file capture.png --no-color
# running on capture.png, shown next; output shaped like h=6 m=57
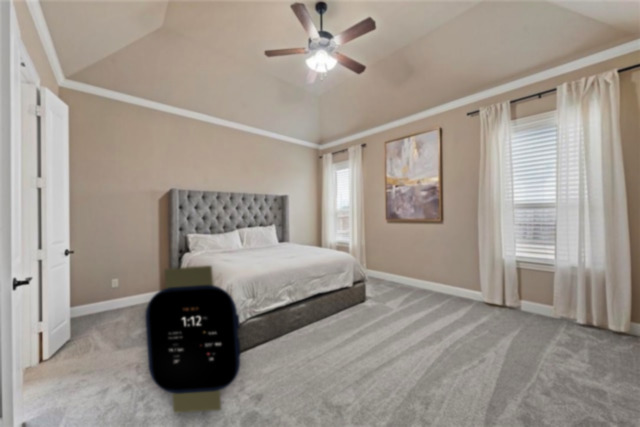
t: h=1 m=12
